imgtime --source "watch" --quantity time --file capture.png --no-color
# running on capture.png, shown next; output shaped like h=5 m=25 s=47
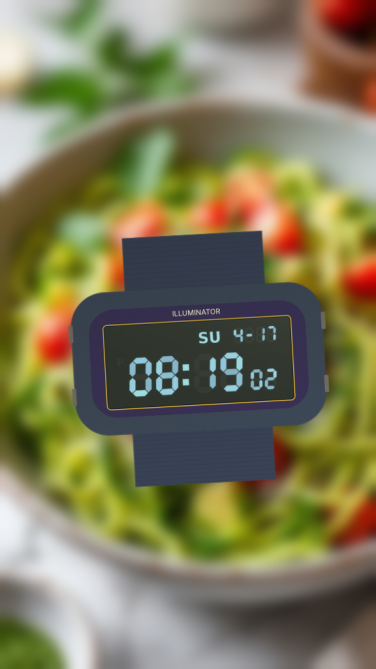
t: h=8 m=19 s=2
